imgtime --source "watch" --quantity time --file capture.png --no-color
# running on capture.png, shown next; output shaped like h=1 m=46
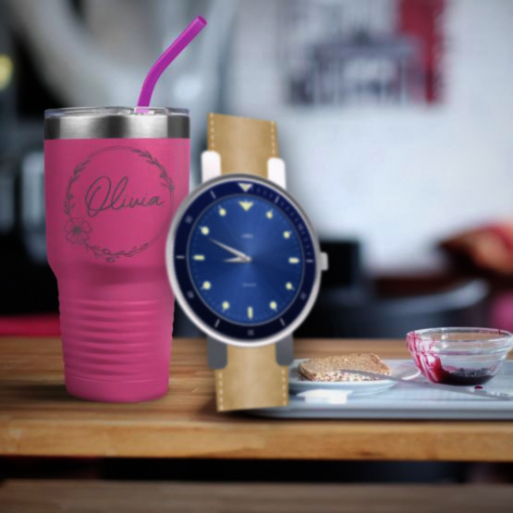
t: h=8 m=49
